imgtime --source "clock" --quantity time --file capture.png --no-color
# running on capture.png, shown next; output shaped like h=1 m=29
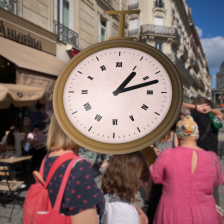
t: h=1 m=12
